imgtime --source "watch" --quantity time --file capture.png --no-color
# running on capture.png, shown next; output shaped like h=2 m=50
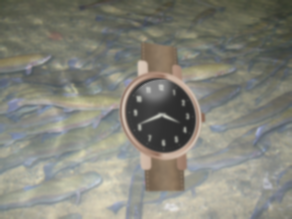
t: h=3 m=41
